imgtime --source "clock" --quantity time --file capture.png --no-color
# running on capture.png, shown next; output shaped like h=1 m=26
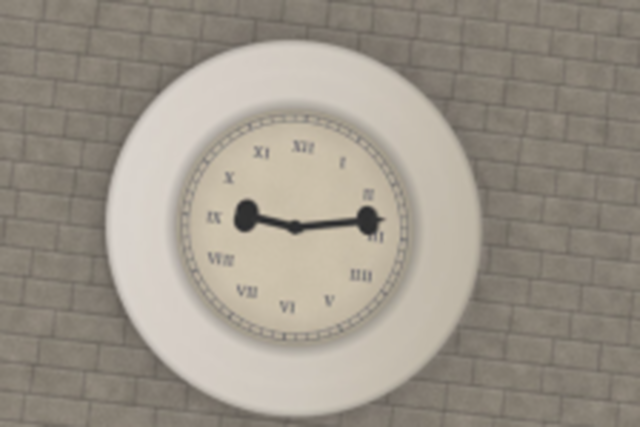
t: h=9 m=13
